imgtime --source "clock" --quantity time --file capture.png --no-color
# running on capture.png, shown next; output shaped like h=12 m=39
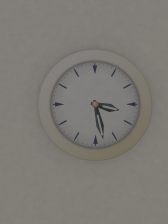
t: h=3 m=28
